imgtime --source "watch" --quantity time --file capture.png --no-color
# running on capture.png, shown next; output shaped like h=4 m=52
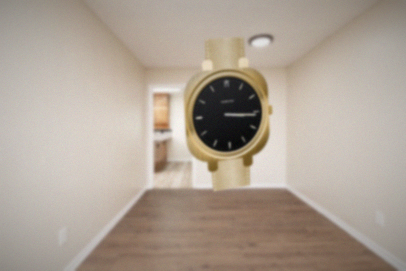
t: h=3 m=16
